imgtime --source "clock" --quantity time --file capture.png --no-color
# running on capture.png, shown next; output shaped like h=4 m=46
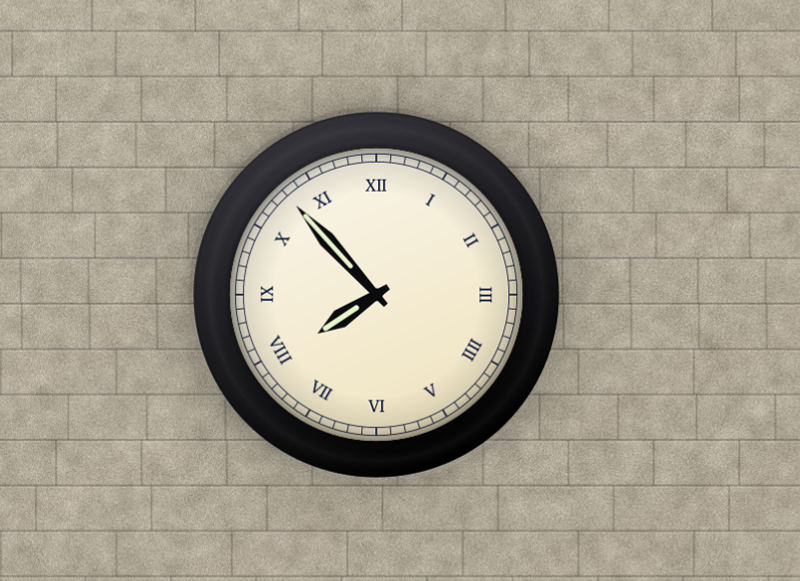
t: h=7 m=53
